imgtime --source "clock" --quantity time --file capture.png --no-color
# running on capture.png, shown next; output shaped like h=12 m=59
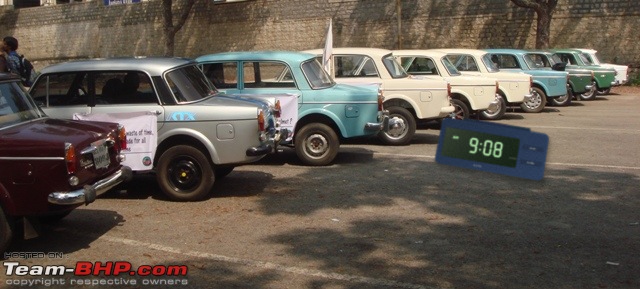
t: h=9 m=8
